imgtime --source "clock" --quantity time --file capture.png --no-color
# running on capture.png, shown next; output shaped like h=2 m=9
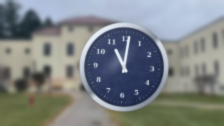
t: h=11 m=1
